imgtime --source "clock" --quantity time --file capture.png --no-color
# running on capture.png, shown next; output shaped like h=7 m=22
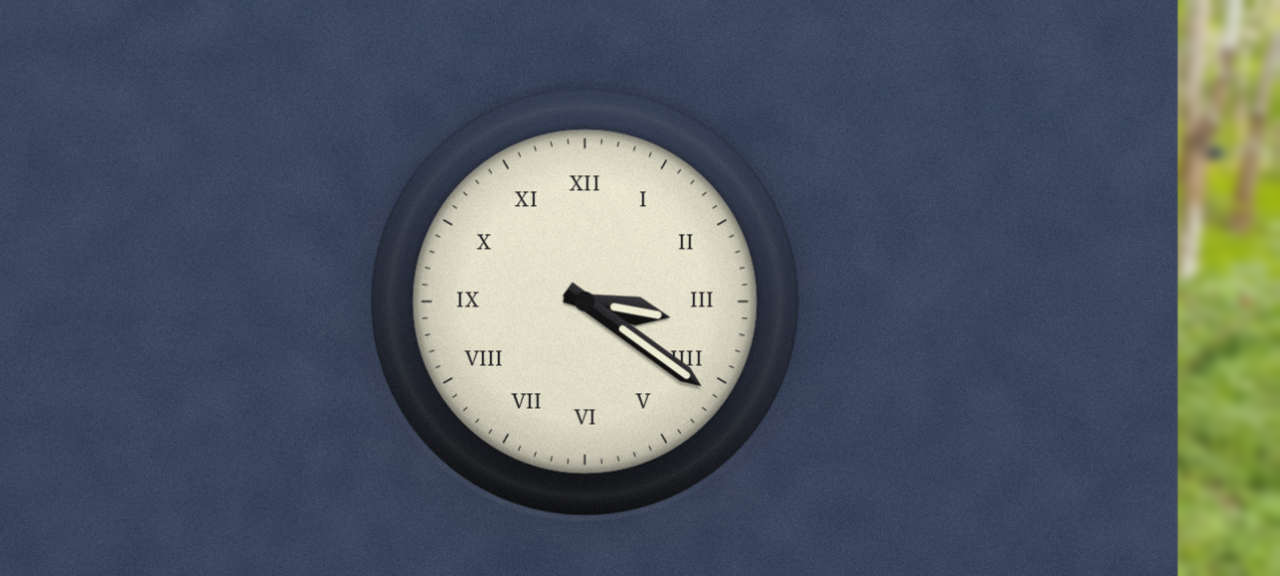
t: h=3 m=21
